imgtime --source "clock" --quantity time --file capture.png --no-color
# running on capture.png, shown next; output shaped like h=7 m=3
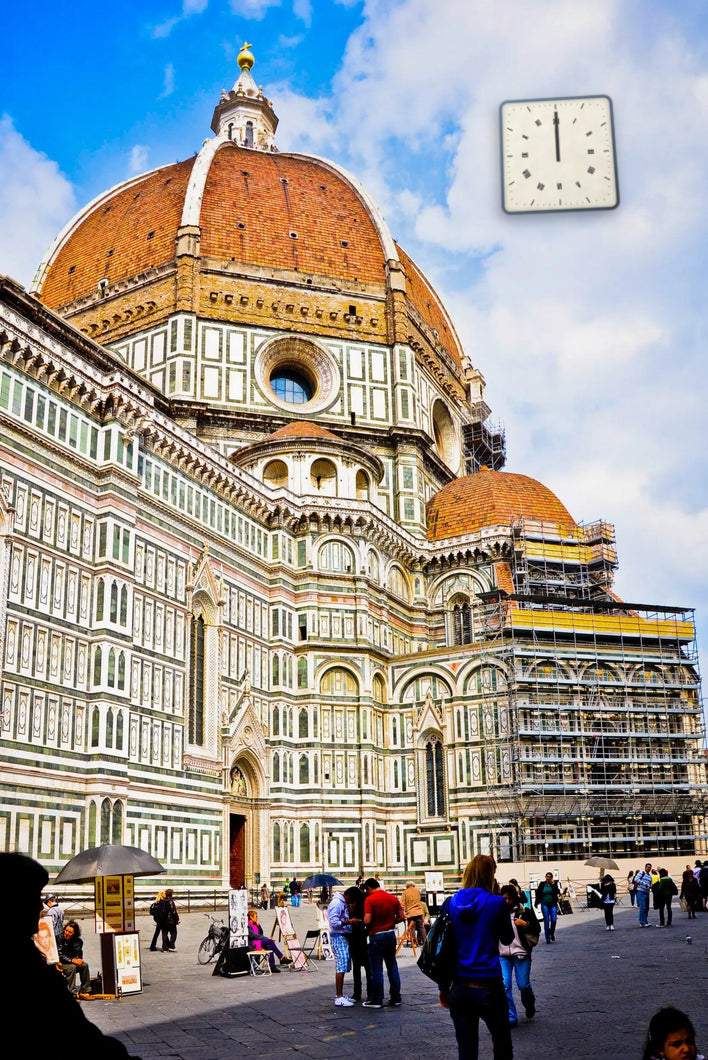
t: h=12 m=0
